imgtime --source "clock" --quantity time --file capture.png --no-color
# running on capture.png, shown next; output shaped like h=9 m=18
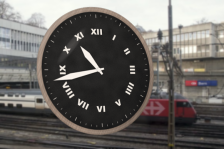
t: h=10 m=43
